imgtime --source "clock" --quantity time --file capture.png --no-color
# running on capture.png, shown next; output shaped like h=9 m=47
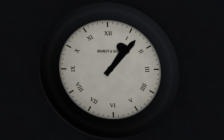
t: h=1 m=7
